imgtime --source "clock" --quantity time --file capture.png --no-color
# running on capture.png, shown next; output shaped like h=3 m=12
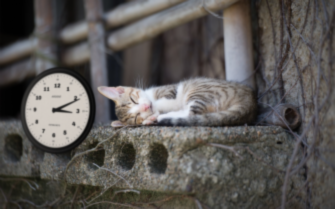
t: h=3 m=11
